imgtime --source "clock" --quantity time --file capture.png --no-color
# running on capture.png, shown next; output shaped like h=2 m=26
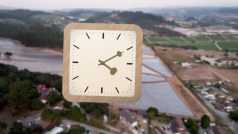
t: h=4 m=10
